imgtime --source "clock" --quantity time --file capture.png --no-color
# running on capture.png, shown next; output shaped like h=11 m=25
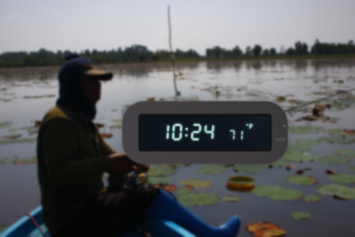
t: h=10 m=24
